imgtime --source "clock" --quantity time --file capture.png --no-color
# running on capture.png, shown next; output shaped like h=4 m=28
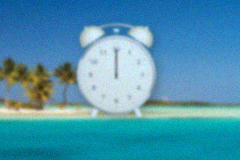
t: h=12 m=0
